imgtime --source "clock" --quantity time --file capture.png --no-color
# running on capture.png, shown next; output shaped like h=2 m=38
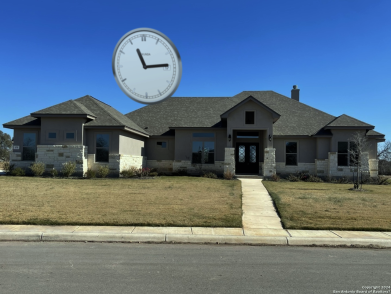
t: h=11 m=14
